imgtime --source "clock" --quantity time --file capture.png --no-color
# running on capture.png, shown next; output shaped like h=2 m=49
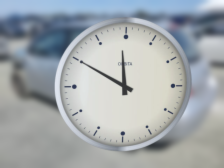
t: h=11 m=50
